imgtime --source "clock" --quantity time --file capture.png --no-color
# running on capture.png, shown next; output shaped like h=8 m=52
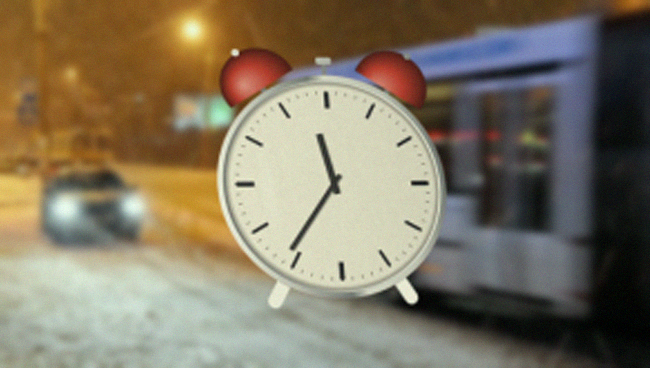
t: h=11 m=36
